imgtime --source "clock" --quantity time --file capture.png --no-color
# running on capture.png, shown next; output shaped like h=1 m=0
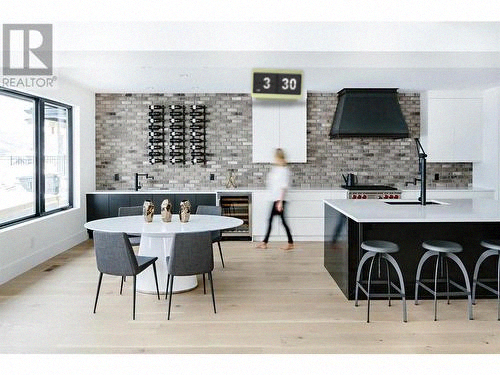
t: h=3 m=30
